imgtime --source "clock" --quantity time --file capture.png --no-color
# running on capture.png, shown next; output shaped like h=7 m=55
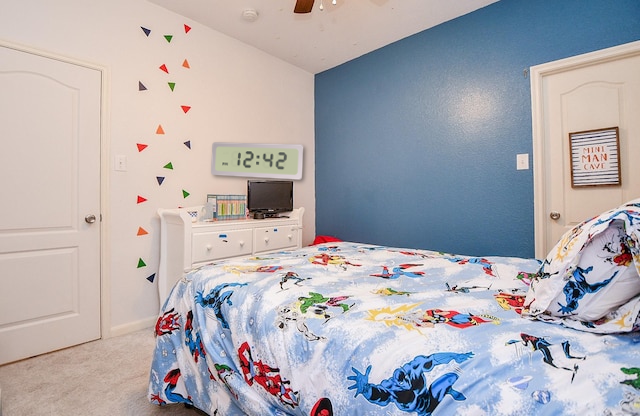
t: h=12 m=42
